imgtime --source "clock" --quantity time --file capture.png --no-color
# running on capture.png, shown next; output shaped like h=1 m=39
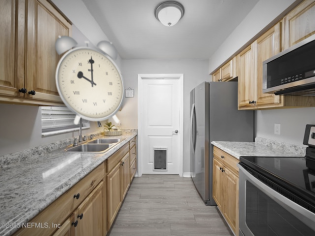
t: h=10 m=1
